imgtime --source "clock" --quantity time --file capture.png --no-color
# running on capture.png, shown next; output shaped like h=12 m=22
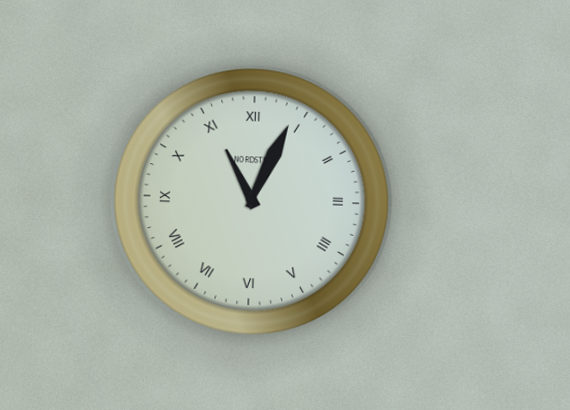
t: h=11 m=4
